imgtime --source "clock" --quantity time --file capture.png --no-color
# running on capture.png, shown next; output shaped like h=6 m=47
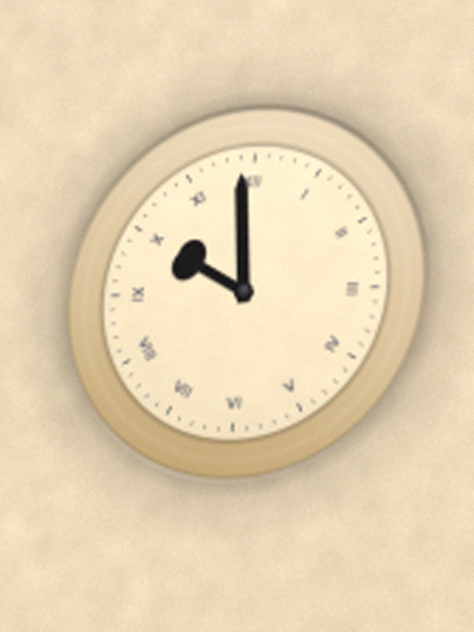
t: h=9 m=59
